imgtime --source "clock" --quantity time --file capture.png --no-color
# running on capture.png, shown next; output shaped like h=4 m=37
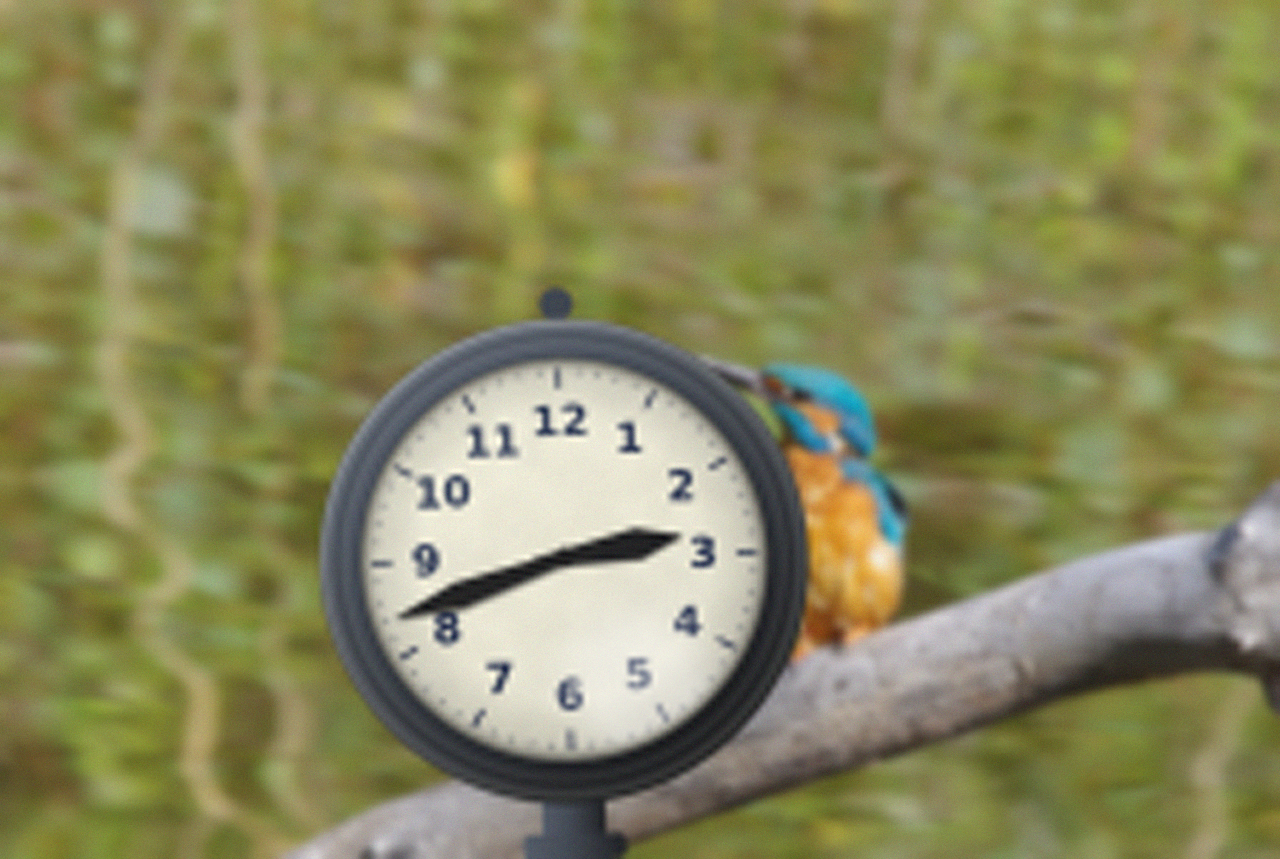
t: h=2 m=42
